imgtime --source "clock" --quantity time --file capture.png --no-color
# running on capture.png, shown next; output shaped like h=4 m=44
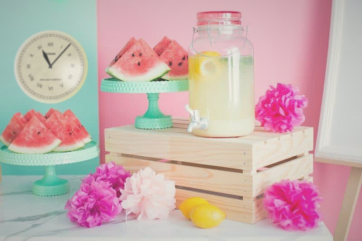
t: h=11 m=7
